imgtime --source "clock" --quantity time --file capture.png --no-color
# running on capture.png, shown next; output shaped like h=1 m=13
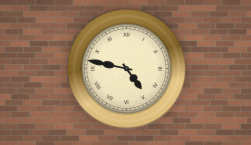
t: h=4 m=47
